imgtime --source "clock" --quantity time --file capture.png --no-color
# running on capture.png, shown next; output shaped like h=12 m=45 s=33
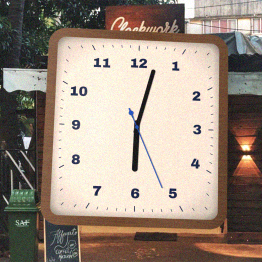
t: h=6 m=2 s=26
